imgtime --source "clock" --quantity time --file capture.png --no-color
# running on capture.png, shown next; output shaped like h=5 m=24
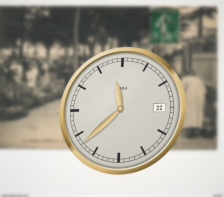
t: h=11 m=38
